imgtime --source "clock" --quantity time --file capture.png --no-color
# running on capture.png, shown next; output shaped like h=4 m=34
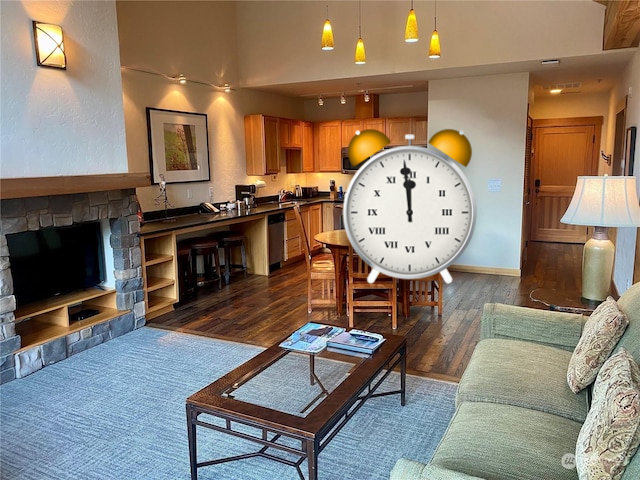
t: h=11 m=59
